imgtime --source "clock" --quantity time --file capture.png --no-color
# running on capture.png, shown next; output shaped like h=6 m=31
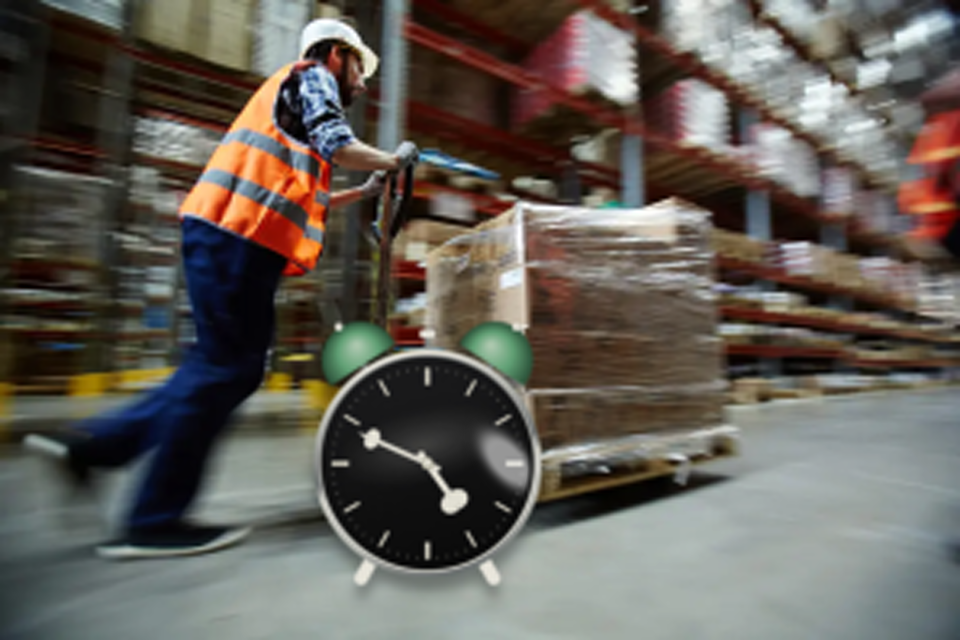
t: h=4 m=49
